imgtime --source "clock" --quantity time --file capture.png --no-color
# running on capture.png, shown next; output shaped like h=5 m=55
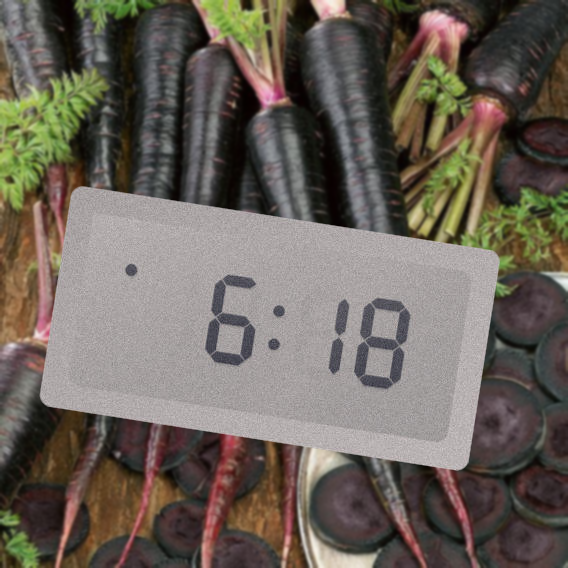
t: h=6 m=18
